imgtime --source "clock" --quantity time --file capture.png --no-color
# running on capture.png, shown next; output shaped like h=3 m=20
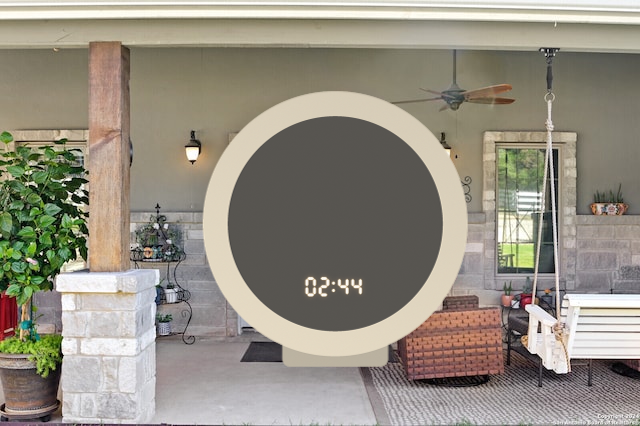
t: h=2 m=44
